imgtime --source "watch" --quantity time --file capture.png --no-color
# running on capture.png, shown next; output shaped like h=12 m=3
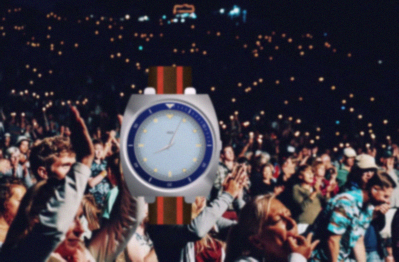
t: h=8 m=4
